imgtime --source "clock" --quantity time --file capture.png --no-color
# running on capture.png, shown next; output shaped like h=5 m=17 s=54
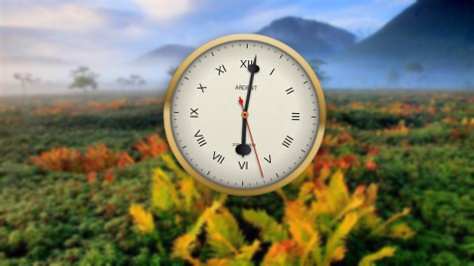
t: h=6 m=1 s=27
